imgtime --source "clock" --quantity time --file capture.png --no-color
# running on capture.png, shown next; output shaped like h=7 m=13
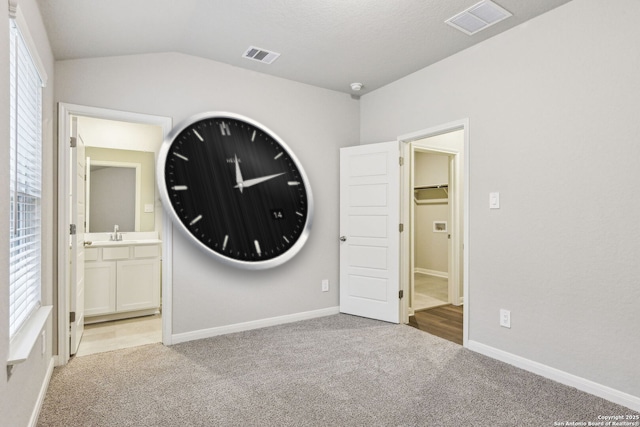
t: h=12 m=13
